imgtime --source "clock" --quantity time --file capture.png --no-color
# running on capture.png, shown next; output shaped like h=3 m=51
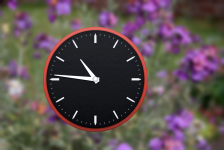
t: h=10 m=46
